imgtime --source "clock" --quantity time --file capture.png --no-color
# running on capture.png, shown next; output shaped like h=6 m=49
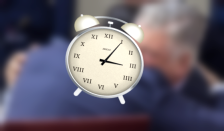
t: h=3 m=5
